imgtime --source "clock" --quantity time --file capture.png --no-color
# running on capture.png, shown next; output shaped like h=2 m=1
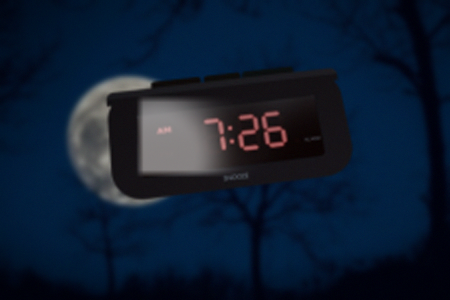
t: h=7 m=26
